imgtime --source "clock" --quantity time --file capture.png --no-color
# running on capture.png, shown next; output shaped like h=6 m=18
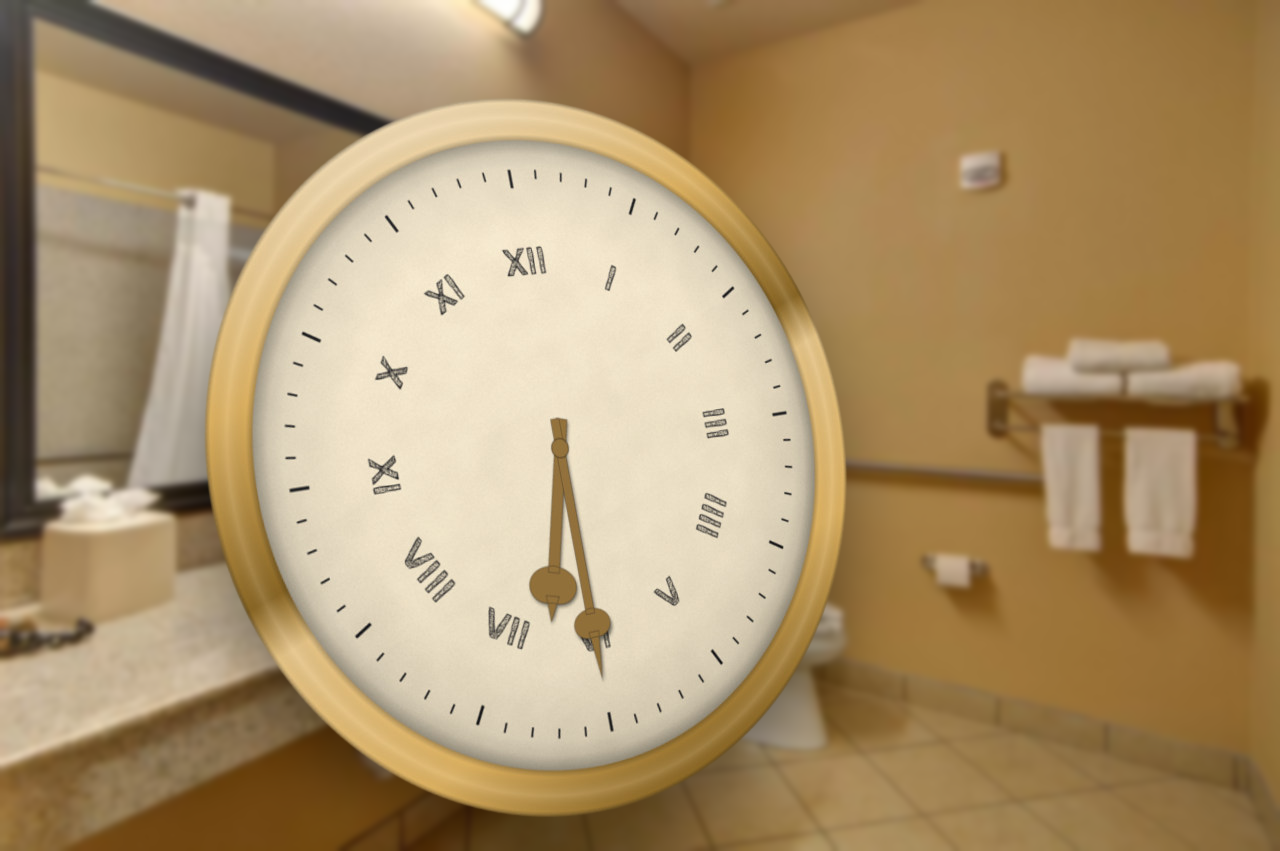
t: h=6 m=30
